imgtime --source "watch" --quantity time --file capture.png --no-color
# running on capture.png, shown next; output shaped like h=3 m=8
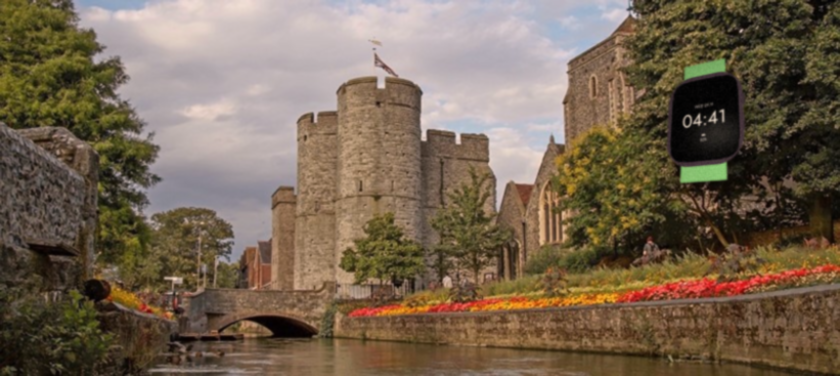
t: h=4 m=41
